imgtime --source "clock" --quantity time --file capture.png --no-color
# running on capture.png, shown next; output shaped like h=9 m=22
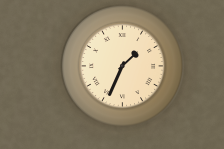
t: h=1 m=34
